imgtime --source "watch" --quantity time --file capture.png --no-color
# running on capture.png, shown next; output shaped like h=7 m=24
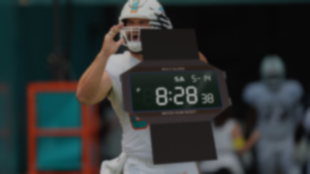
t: h=8 m=28
